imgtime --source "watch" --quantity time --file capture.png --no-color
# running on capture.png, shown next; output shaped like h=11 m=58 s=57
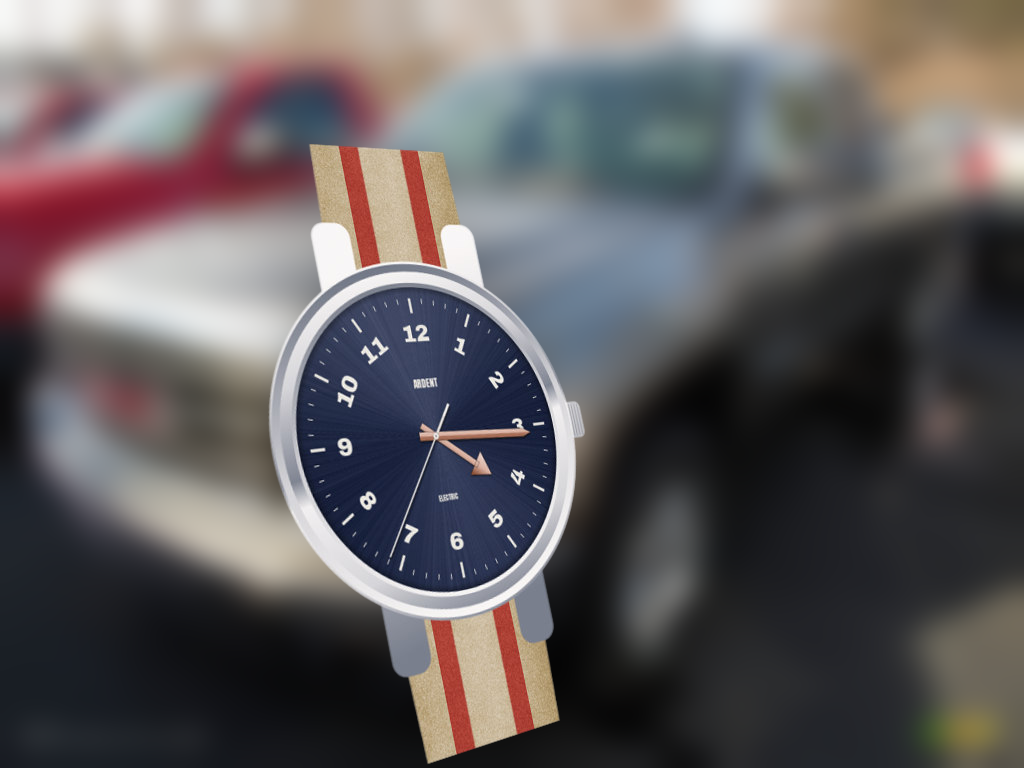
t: h=4 m=15 s=36
